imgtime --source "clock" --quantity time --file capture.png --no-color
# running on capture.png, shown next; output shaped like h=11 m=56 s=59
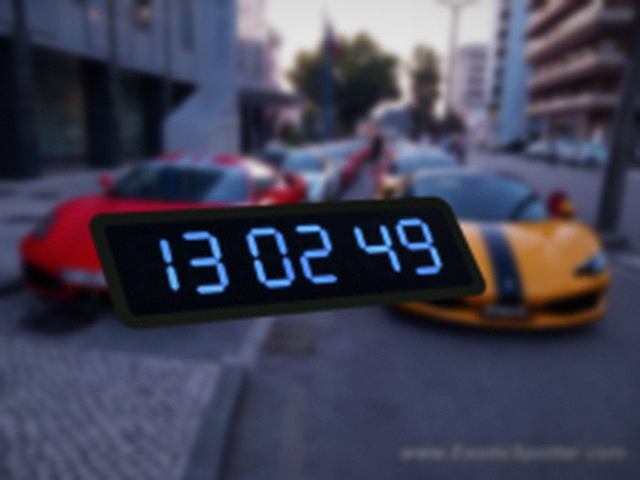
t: h=13 m=2 s=49
